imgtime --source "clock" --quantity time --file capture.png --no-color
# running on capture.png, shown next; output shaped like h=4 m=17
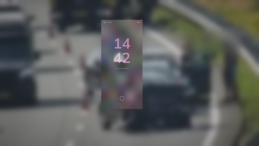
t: h=14 m=42
